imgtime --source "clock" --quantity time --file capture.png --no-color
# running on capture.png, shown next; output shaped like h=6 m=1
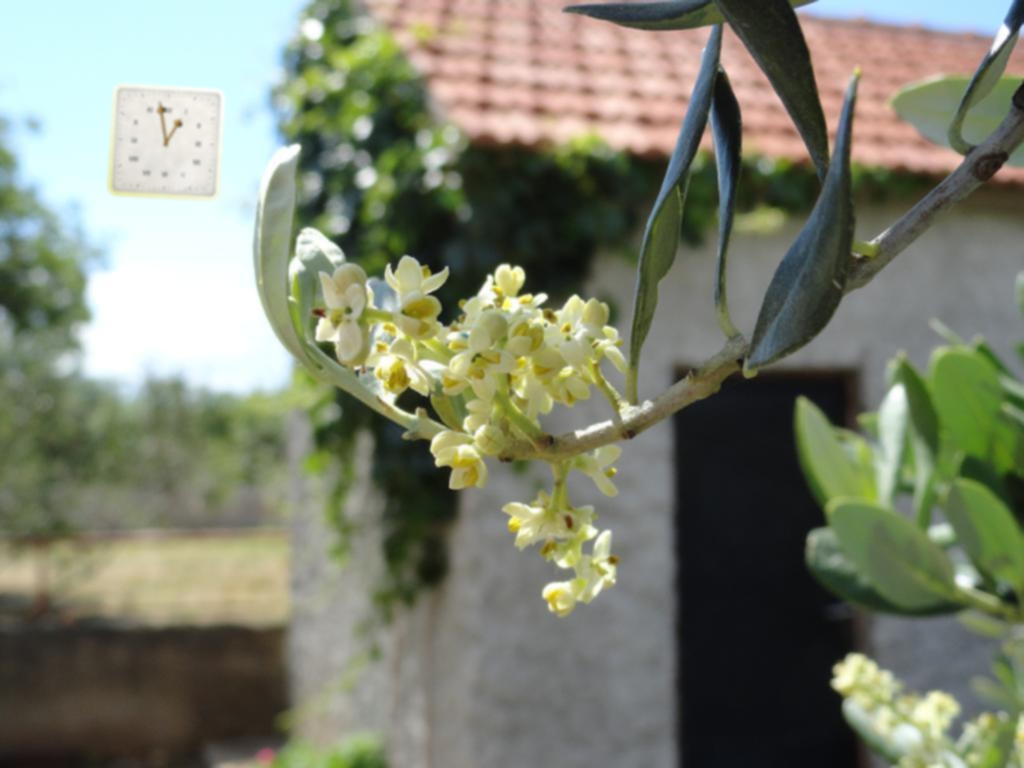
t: h=12 m=58
